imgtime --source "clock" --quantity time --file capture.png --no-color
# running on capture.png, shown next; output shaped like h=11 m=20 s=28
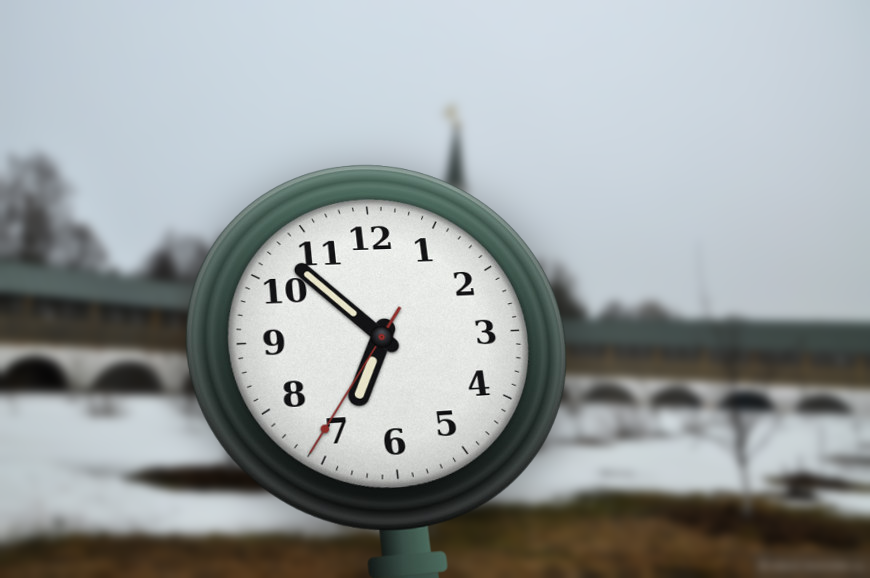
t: h=6 m=52 s=36
